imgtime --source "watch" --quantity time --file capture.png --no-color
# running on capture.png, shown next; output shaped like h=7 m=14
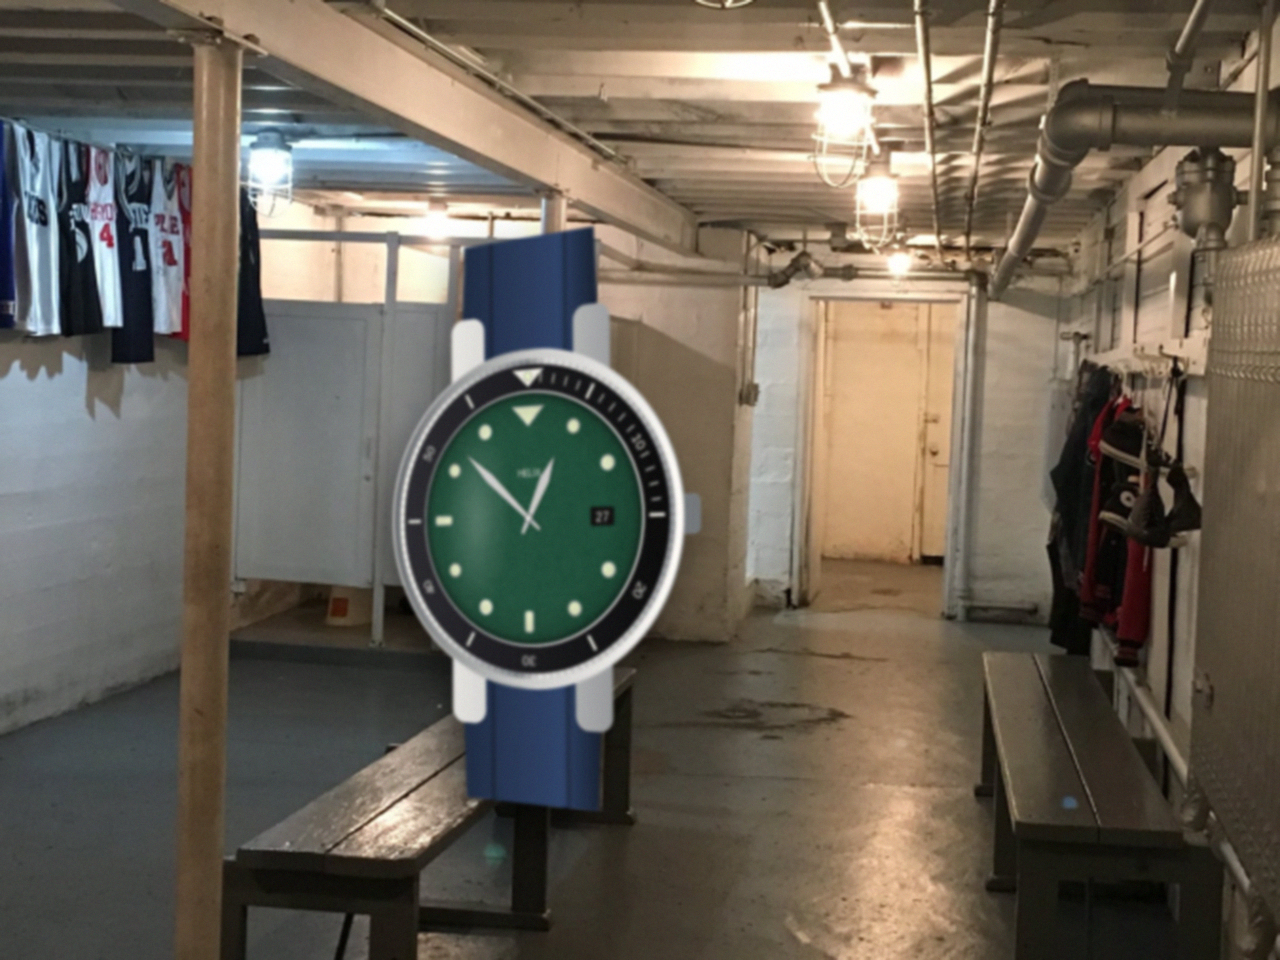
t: h=12 m=52
